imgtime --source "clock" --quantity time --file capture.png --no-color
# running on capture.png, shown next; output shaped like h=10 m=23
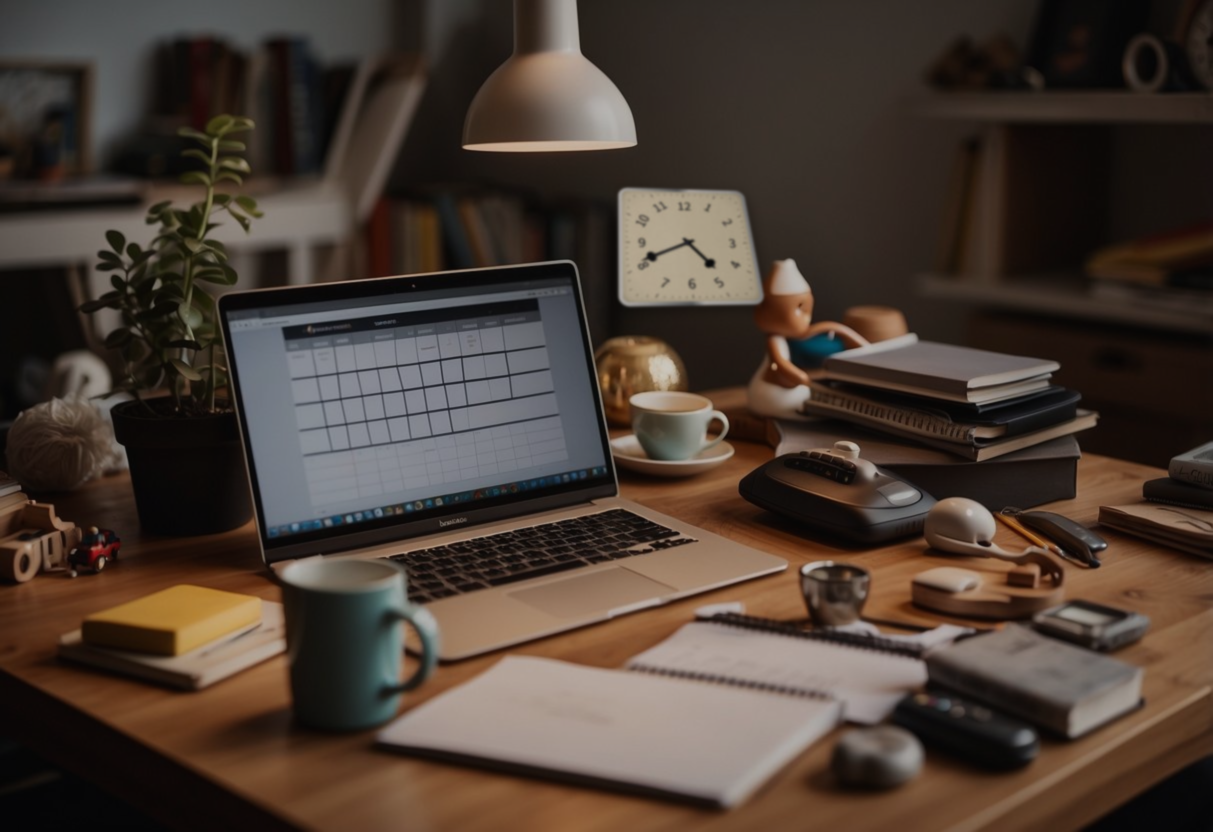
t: h=4 m=41
